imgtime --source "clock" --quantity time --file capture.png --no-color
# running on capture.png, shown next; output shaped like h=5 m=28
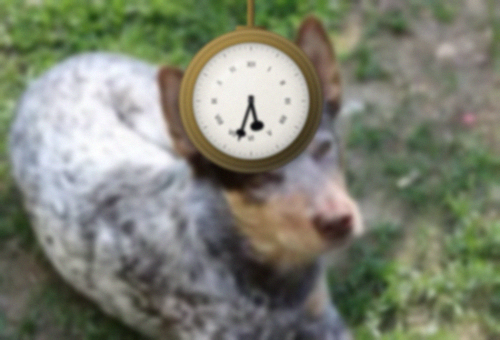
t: h=5 m=33
